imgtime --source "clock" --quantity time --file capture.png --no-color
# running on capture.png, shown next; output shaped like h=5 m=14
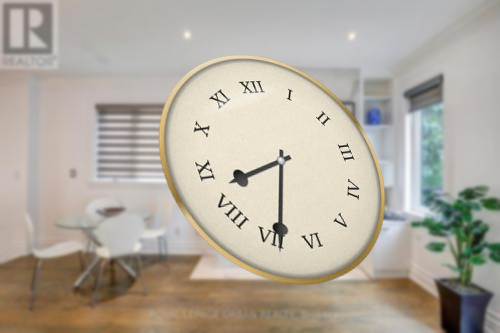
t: h=8 m=34
